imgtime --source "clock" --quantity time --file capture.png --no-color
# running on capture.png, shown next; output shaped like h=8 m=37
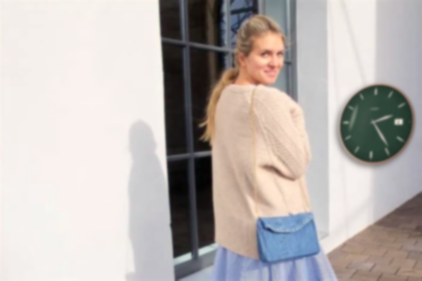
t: h=2 m=24
